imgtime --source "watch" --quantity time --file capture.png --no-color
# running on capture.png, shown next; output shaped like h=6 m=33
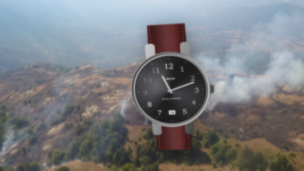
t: h=11 m=12
